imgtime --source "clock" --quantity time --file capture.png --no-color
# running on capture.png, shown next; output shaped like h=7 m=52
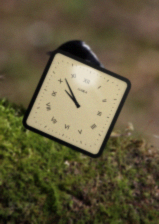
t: h=9 m=52
